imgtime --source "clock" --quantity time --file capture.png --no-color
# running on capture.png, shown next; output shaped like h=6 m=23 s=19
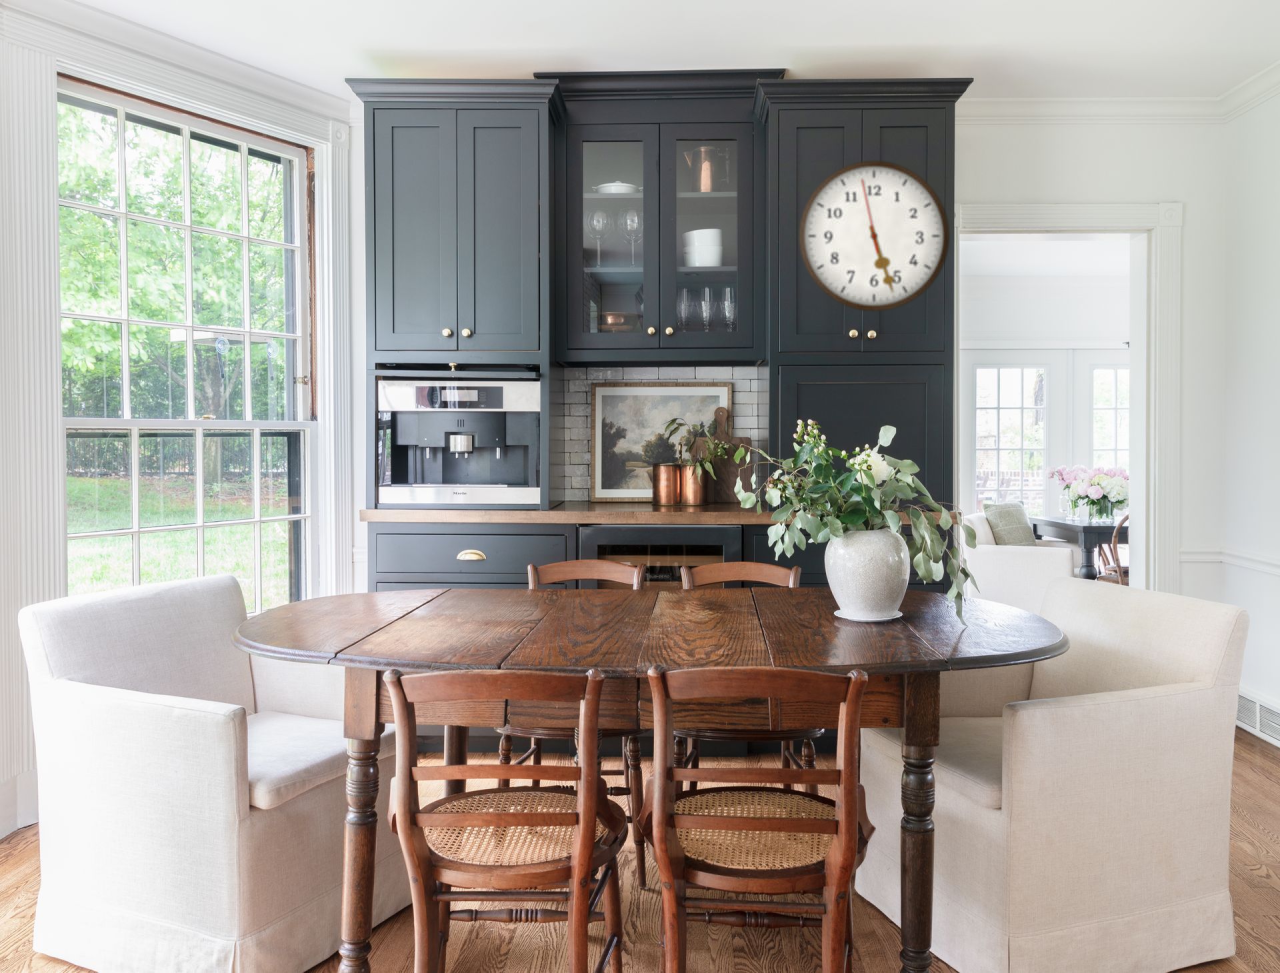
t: h=5 m=26 s=58
